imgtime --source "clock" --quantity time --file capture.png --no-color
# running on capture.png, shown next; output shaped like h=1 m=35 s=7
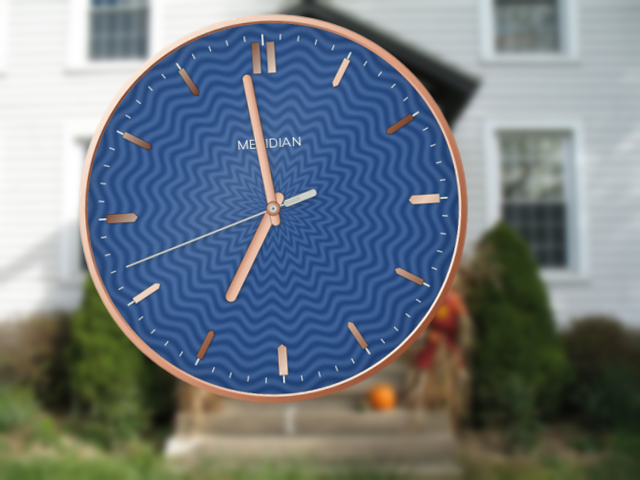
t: h=6 m=58 s=42
